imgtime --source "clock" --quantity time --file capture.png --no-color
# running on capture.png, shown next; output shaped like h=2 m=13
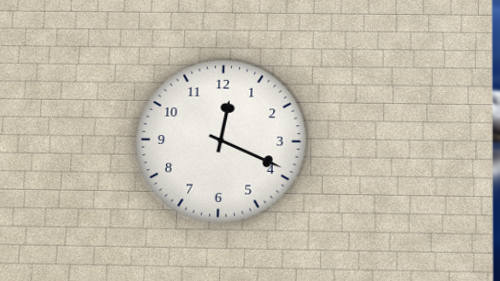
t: h=12 m=19
